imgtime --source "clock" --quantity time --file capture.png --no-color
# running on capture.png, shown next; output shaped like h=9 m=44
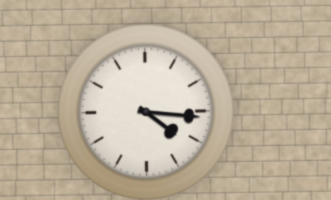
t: h=4 m=16
